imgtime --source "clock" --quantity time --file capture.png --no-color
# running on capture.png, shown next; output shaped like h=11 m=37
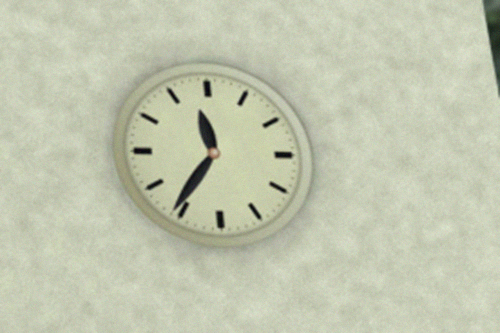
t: h=11 m=36
